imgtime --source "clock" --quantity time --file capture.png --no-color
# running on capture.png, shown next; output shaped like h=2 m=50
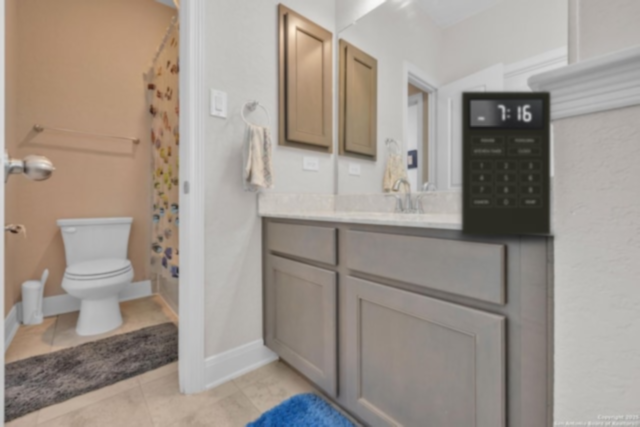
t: h=7 m=16
